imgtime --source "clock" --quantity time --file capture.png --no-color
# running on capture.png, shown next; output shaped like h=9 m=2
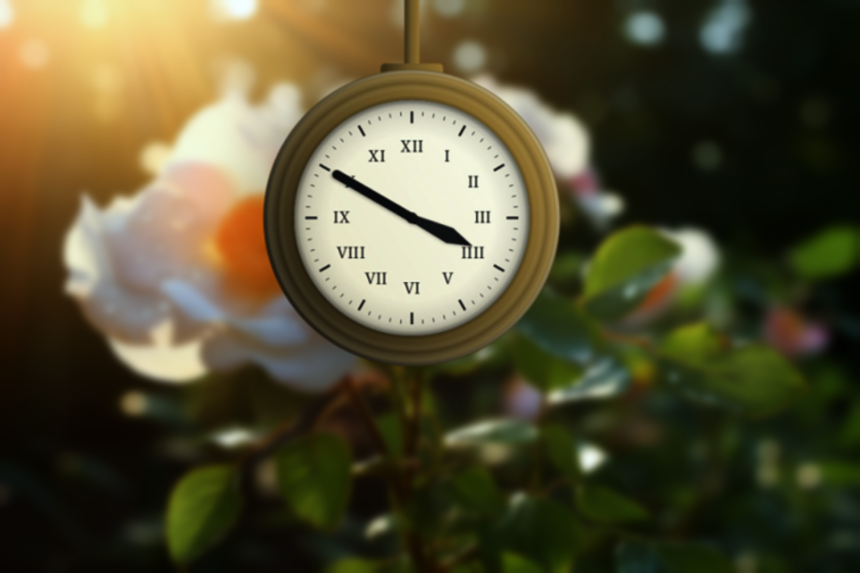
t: h=3 m=50
